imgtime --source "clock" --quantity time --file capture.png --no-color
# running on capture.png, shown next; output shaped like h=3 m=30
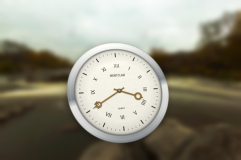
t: h=3 m=40
